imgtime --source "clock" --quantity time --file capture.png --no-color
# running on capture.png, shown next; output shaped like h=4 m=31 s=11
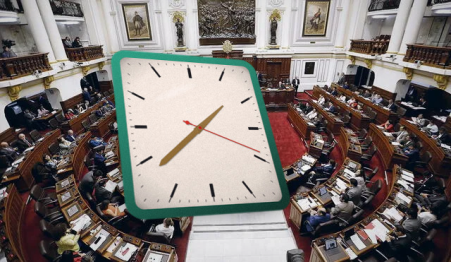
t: h=1 m=38 s=19
